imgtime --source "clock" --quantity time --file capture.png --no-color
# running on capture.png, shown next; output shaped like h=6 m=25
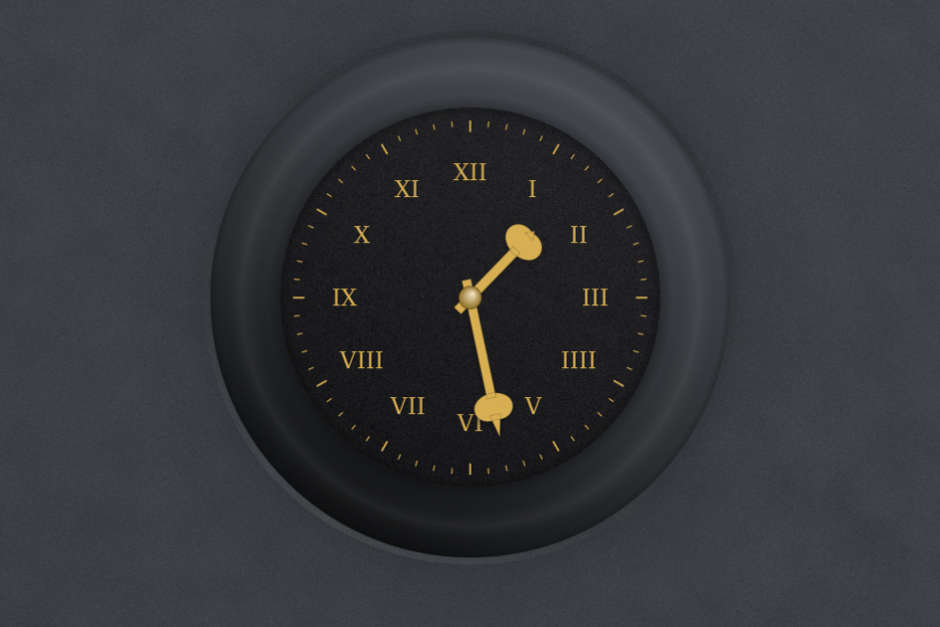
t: h=1 m=28
